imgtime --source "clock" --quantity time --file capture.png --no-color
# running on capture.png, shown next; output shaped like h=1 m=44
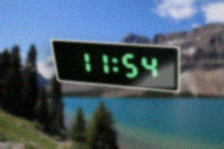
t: h=11 m=54
